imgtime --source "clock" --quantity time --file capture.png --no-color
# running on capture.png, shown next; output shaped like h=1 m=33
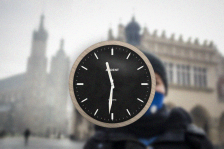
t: h=11 m=31
